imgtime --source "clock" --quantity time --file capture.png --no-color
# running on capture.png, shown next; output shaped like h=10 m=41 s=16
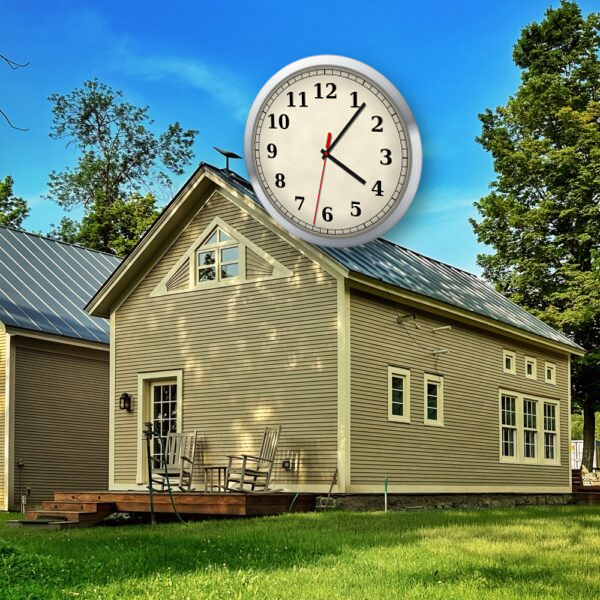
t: h=4 m=6 s=32
